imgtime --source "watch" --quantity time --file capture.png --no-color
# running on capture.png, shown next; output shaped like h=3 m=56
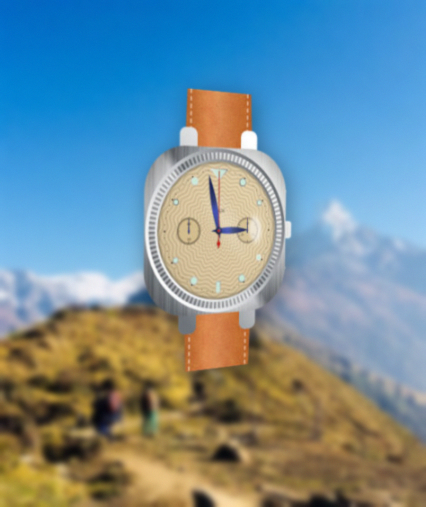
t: h=2 m=58
